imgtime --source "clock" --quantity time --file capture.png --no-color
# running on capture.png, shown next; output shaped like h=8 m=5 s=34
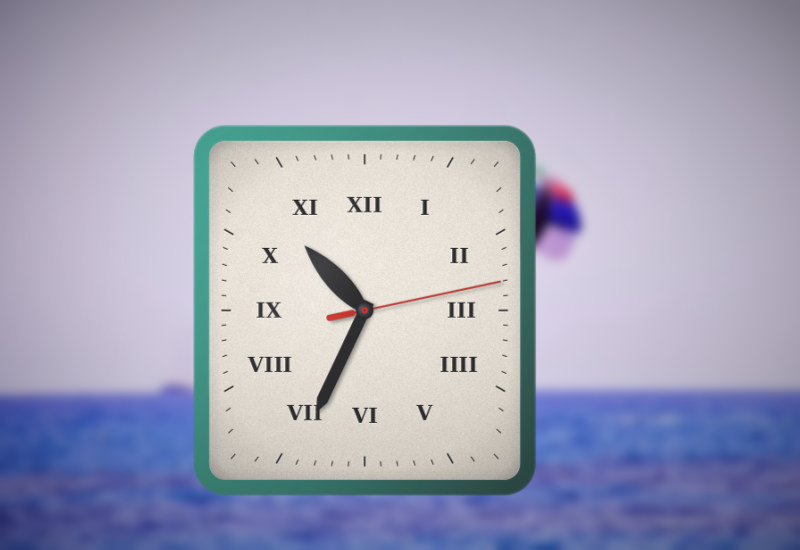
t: h=10 m=34 s=13
